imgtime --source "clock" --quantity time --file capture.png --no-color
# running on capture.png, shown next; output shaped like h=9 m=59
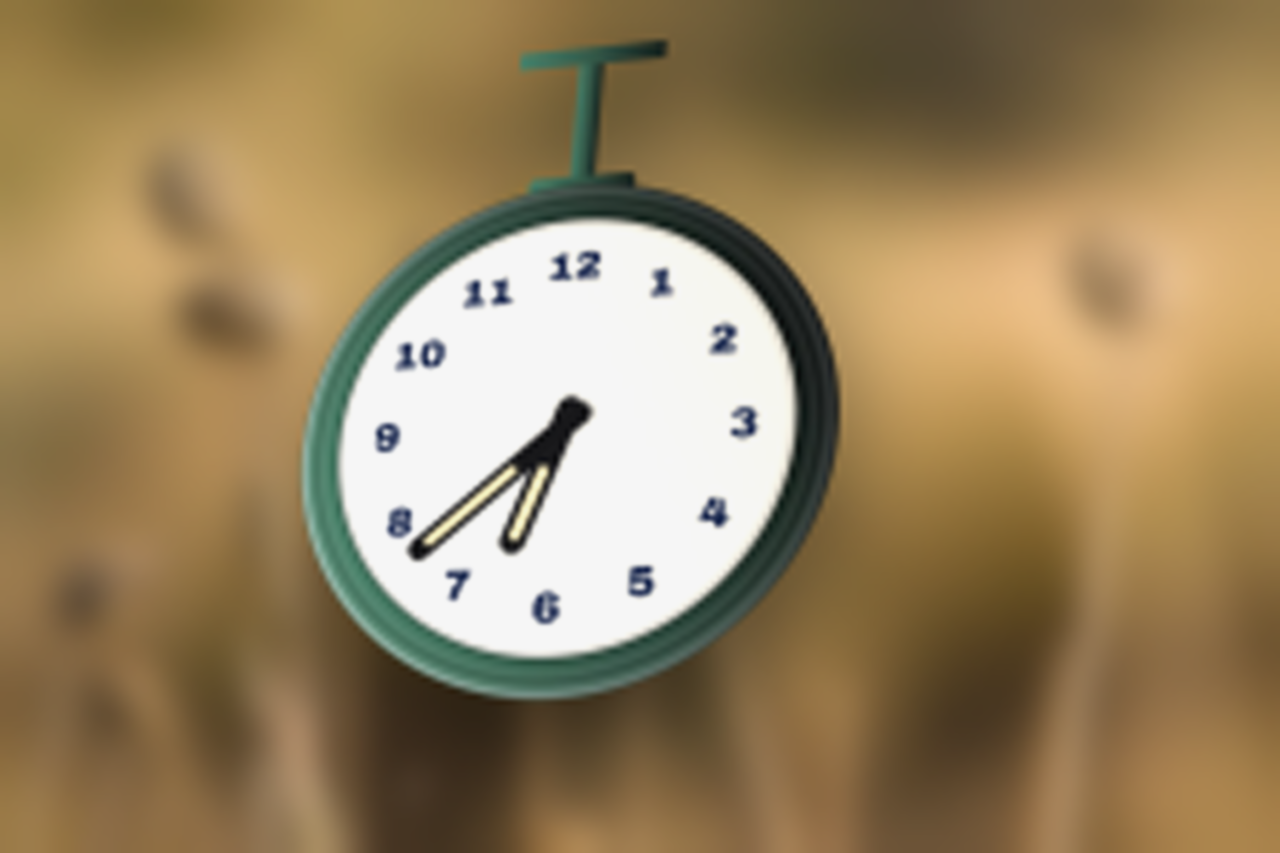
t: h=6 m=38
